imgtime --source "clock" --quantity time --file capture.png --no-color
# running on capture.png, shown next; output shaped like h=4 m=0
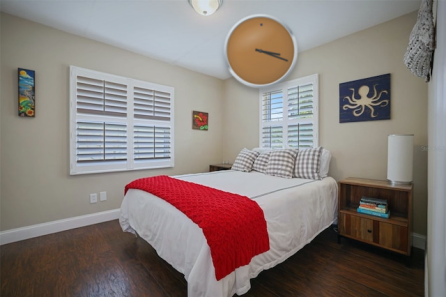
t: h=3 m=18
